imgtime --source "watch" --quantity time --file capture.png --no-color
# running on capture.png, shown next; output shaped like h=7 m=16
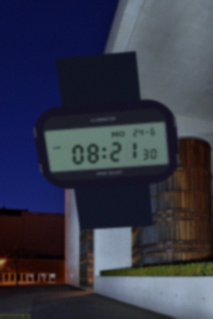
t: h=8 m=21
